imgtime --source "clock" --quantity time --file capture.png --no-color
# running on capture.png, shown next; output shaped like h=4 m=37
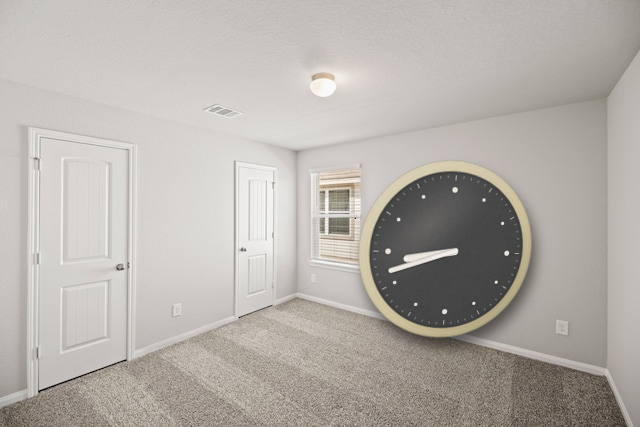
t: h=8 m=42
